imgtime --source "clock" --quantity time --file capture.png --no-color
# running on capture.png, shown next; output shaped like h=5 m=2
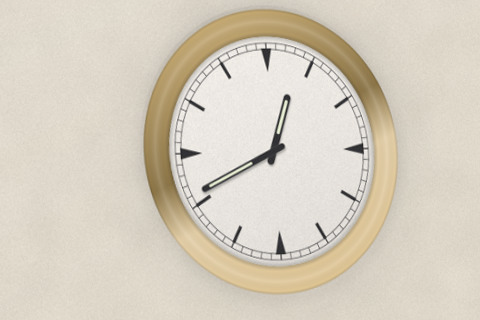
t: h=12 m=41
